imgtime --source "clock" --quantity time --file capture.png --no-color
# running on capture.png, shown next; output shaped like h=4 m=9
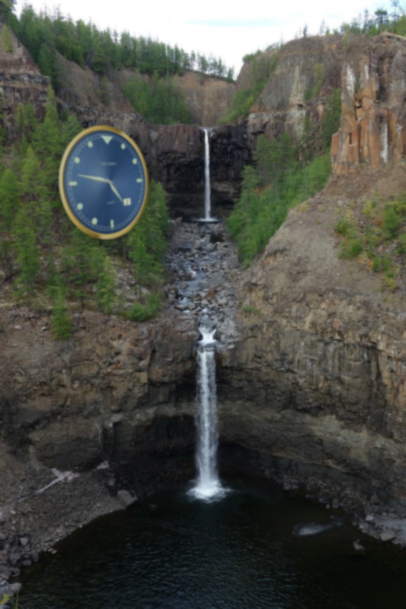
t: h=4 m=47
